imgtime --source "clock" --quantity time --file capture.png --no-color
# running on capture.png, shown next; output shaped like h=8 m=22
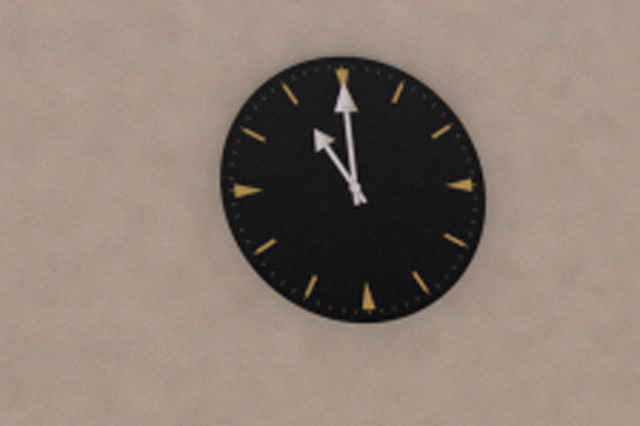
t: h=11 m=0
